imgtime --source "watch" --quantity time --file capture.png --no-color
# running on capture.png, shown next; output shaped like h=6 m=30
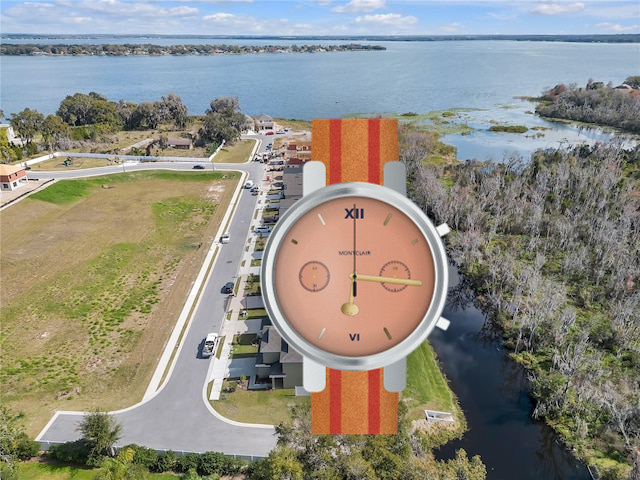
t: h=6 m=16
